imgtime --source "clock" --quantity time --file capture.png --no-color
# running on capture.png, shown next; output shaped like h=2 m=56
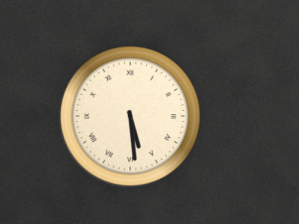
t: h=5 m=29
